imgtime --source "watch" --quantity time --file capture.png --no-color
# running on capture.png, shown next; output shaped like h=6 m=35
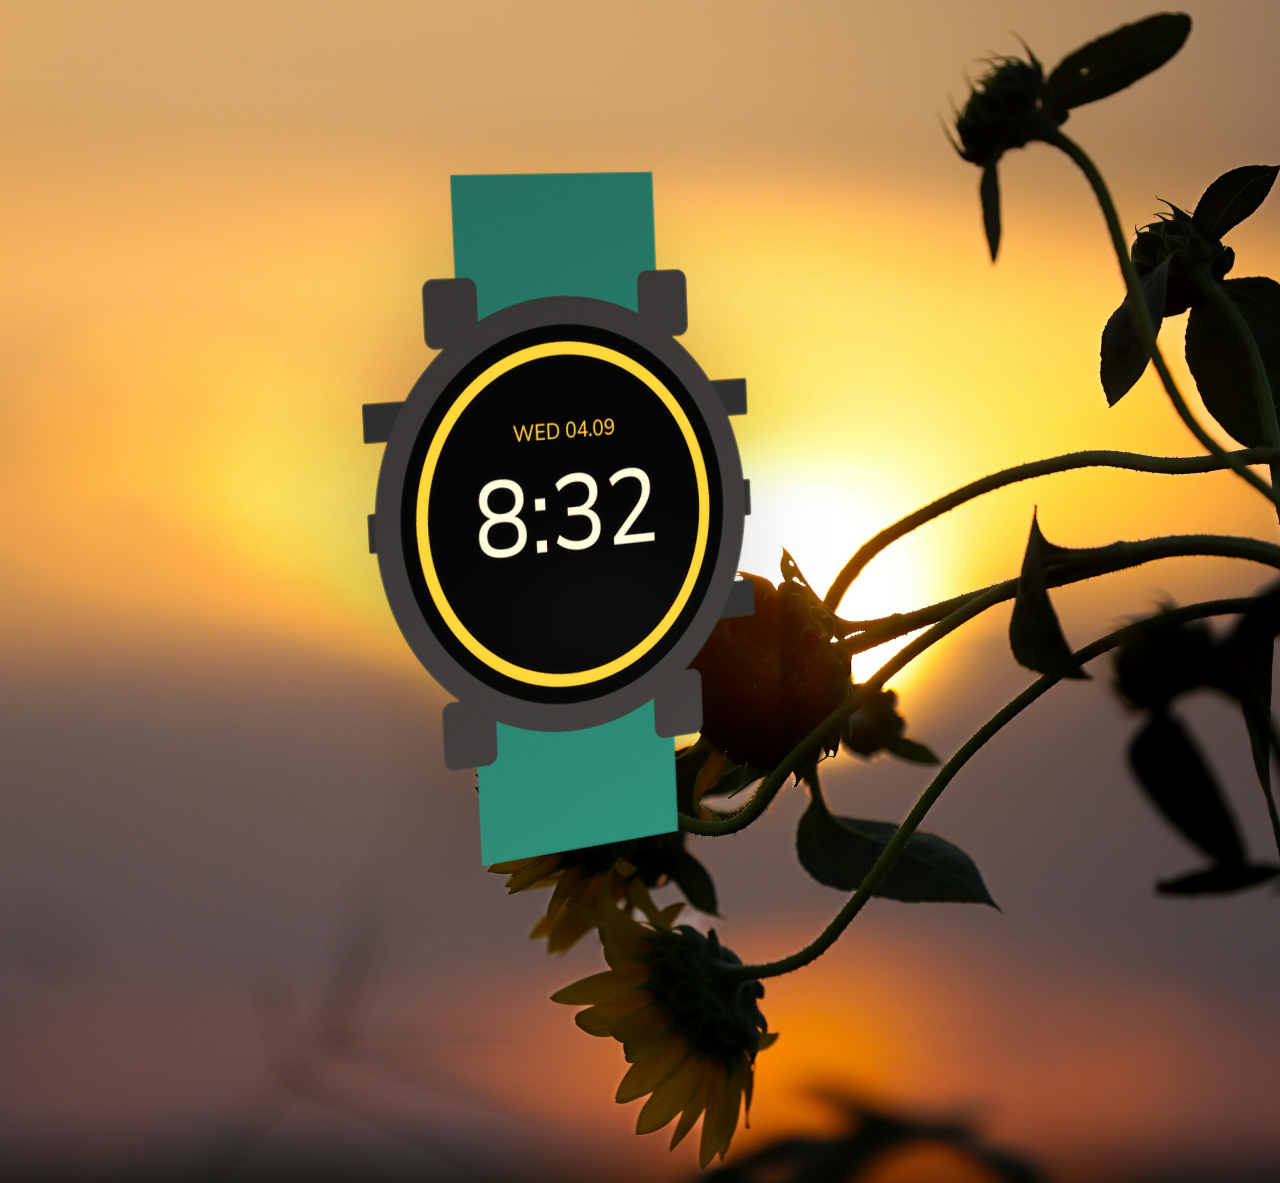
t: h=8 m=32
